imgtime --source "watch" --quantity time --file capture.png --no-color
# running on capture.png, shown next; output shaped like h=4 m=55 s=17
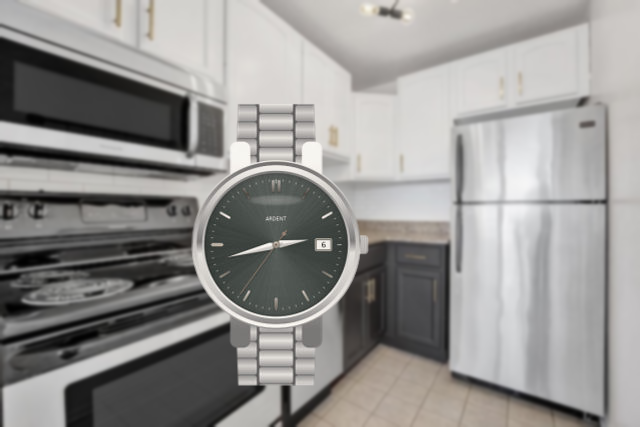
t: h=2 m=42 s=36
